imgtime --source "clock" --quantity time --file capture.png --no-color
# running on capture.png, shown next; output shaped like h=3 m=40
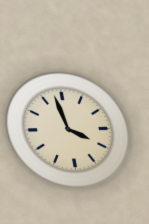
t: h=3 m=58
